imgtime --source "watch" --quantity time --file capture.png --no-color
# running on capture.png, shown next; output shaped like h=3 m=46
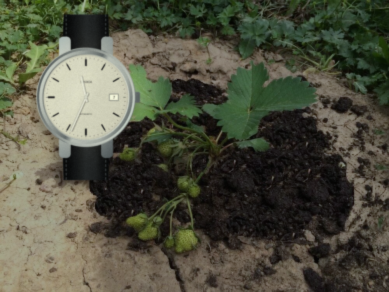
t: h=11 m=34
